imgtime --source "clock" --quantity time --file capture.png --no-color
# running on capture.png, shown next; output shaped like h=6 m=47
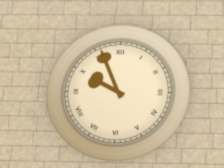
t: h=9 m=56
